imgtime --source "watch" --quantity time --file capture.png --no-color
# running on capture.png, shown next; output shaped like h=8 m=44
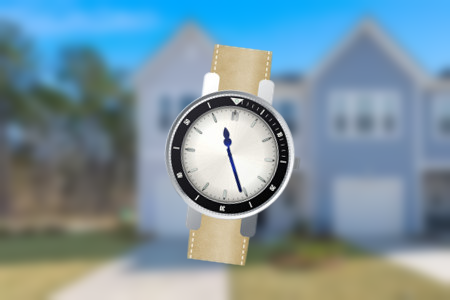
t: h=11 m=26
